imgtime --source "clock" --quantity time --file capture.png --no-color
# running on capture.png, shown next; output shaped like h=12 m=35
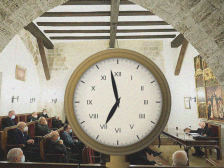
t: h=6 m=58
